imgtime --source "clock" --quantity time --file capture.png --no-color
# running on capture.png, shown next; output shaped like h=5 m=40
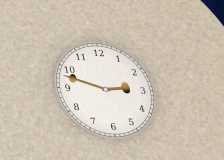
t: h=2 m=48
